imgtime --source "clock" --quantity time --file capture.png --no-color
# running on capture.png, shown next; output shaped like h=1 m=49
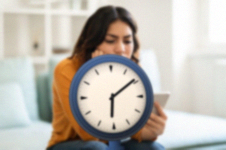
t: h=6 m=9
